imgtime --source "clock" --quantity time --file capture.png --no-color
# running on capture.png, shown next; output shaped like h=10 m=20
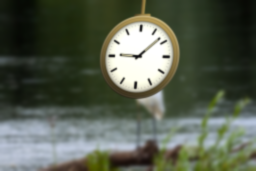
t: h=9 m=8
